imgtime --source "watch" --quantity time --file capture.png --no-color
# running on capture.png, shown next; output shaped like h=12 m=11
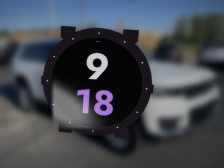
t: h=9 m=18
